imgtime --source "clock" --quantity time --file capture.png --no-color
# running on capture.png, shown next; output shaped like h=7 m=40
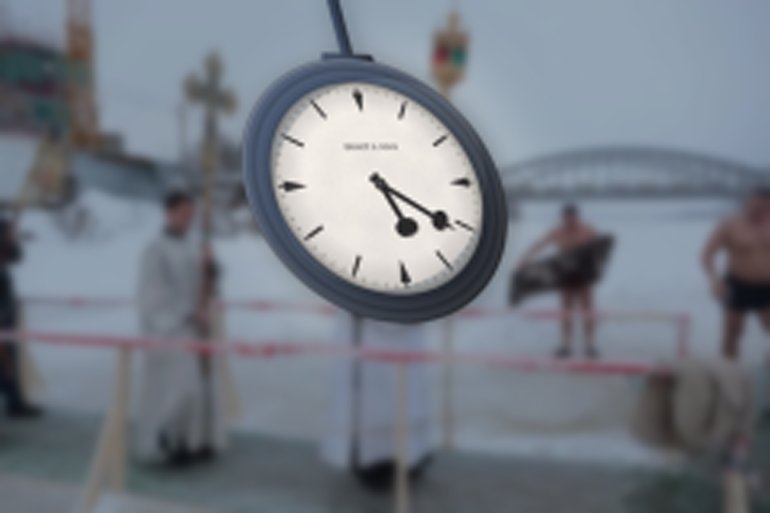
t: h=5 m=21
